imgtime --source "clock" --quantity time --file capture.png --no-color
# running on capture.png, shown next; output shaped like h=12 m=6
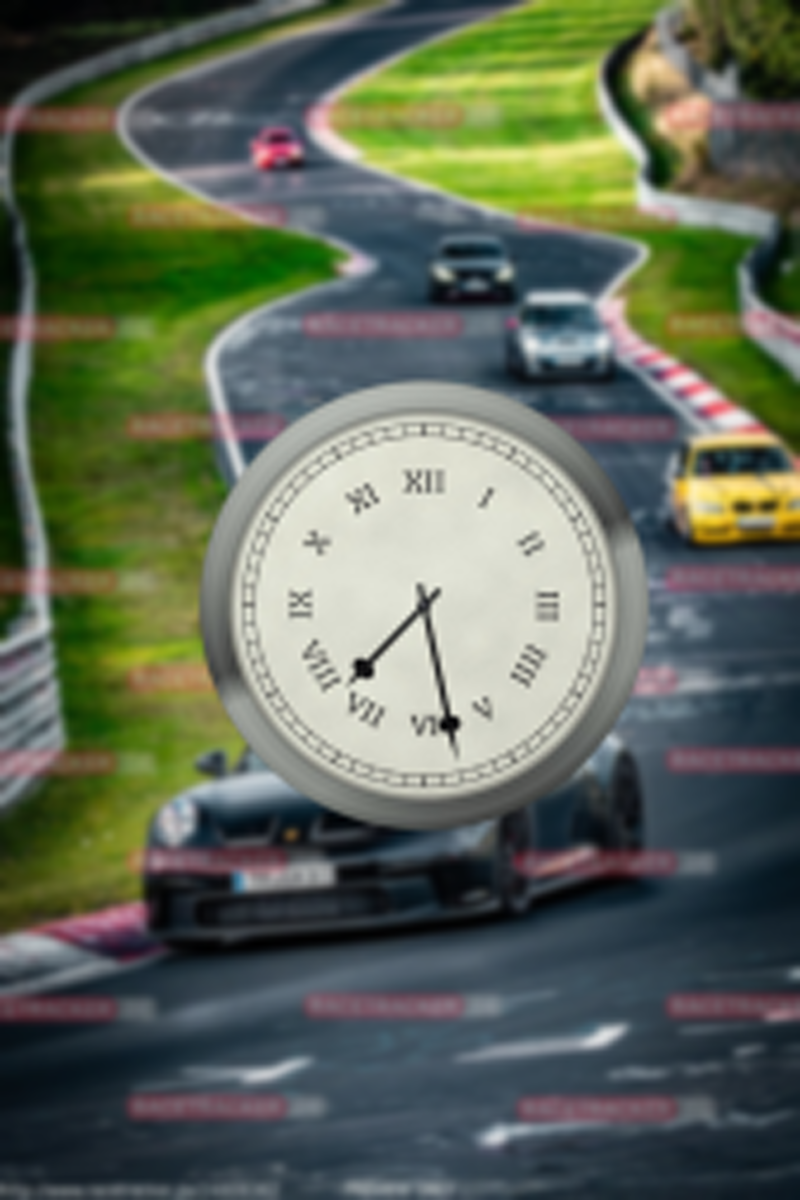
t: h=7 m=28
